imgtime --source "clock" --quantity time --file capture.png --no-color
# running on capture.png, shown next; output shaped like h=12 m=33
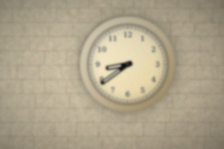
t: h=8 m=39
